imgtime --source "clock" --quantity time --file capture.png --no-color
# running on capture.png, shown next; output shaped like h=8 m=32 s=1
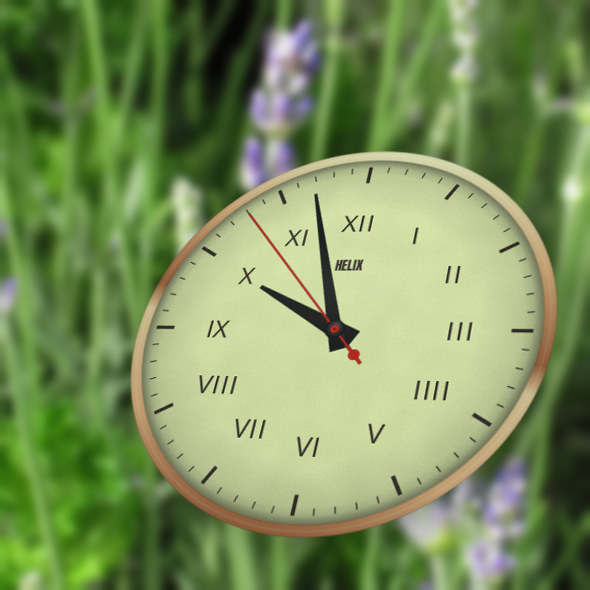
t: h=9 m=56 s=53
